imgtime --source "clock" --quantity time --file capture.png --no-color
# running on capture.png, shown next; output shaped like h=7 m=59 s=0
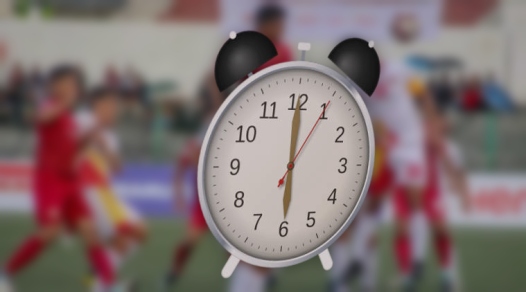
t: h=6 m=0 s=5
